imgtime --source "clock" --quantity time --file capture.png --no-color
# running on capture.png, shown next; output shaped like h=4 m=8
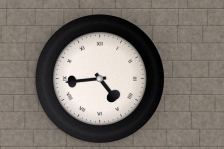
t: h=4 m=44
